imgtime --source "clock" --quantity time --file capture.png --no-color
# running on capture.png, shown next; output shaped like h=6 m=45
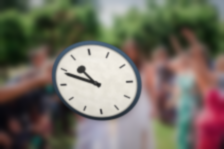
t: h=10 m=49
